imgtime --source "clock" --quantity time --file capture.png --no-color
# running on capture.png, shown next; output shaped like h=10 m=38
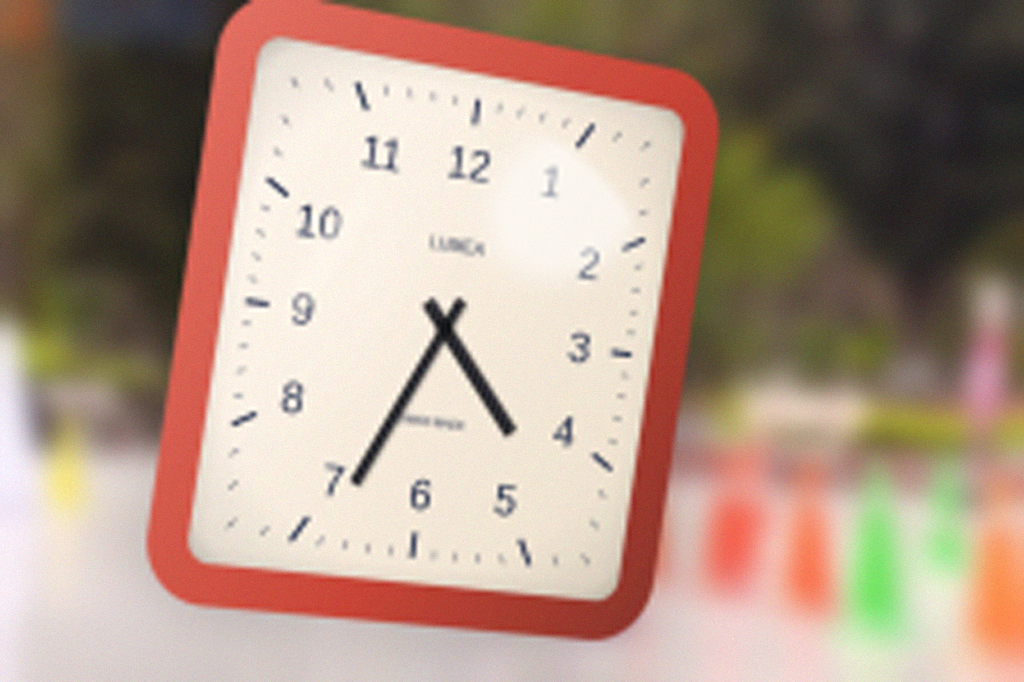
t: h=4 m=34
